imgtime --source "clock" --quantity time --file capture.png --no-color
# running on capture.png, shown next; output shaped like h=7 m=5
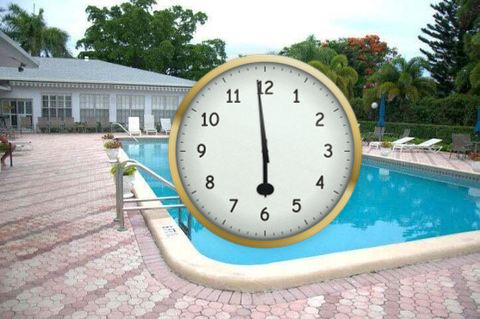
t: h=5 m=59
